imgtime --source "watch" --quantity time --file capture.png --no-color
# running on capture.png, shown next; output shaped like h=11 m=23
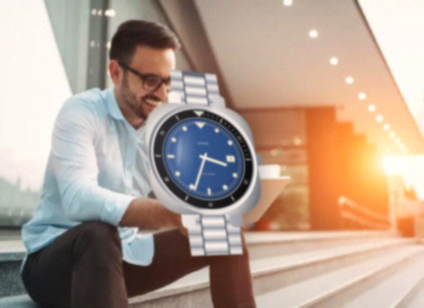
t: h=3 m=34
